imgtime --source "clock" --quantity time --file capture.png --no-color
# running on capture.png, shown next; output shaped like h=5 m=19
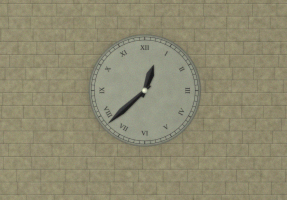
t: h=12 m=38
